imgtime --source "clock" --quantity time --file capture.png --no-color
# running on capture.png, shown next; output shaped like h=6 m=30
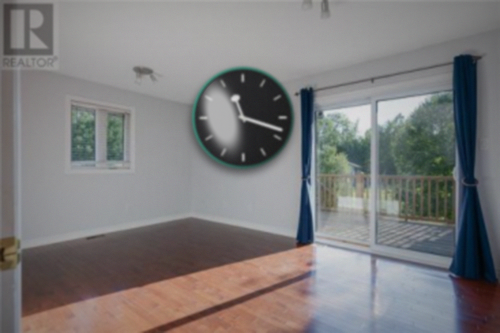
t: h=11 m=18
